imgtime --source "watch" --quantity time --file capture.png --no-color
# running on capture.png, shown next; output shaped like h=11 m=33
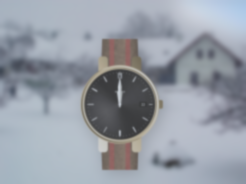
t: h=12 m=0
